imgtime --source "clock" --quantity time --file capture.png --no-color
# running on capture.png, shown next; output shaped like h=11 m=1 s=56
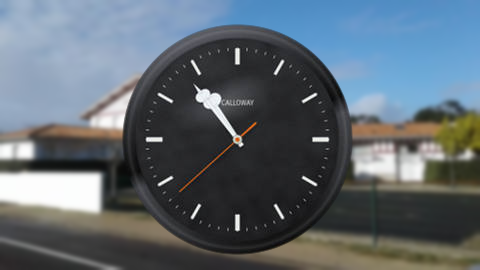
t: h=10 m=53 s=38
